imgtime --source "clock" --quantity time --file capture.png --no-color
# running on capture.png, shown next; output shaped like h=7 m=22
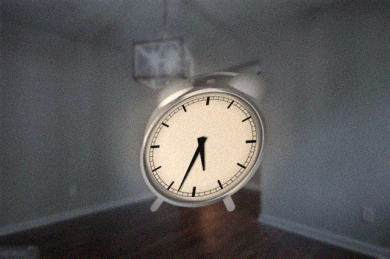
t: h=5 m=33
